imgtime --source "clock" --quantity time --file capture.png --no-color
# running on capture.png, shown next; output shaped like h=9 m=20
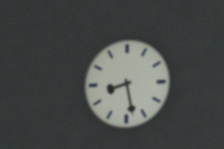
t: h=8 m=28
